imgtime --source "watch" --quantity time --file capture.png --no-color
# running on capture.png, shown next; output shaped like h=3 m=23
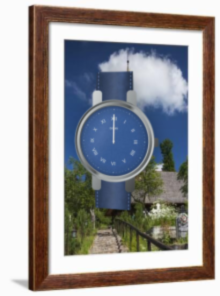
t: h=12 m=0
